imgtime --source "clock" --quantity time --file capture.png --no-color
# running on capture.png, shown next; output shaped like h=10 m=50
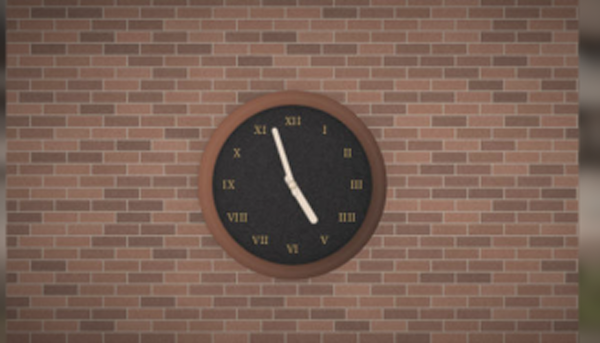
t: h=4 m=57
